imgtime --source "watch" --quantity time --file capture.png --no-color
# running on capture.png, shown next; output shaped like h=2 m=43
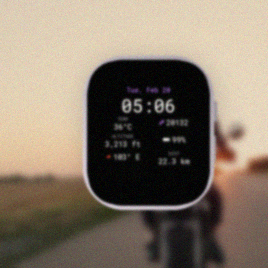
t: h=5 m=6
